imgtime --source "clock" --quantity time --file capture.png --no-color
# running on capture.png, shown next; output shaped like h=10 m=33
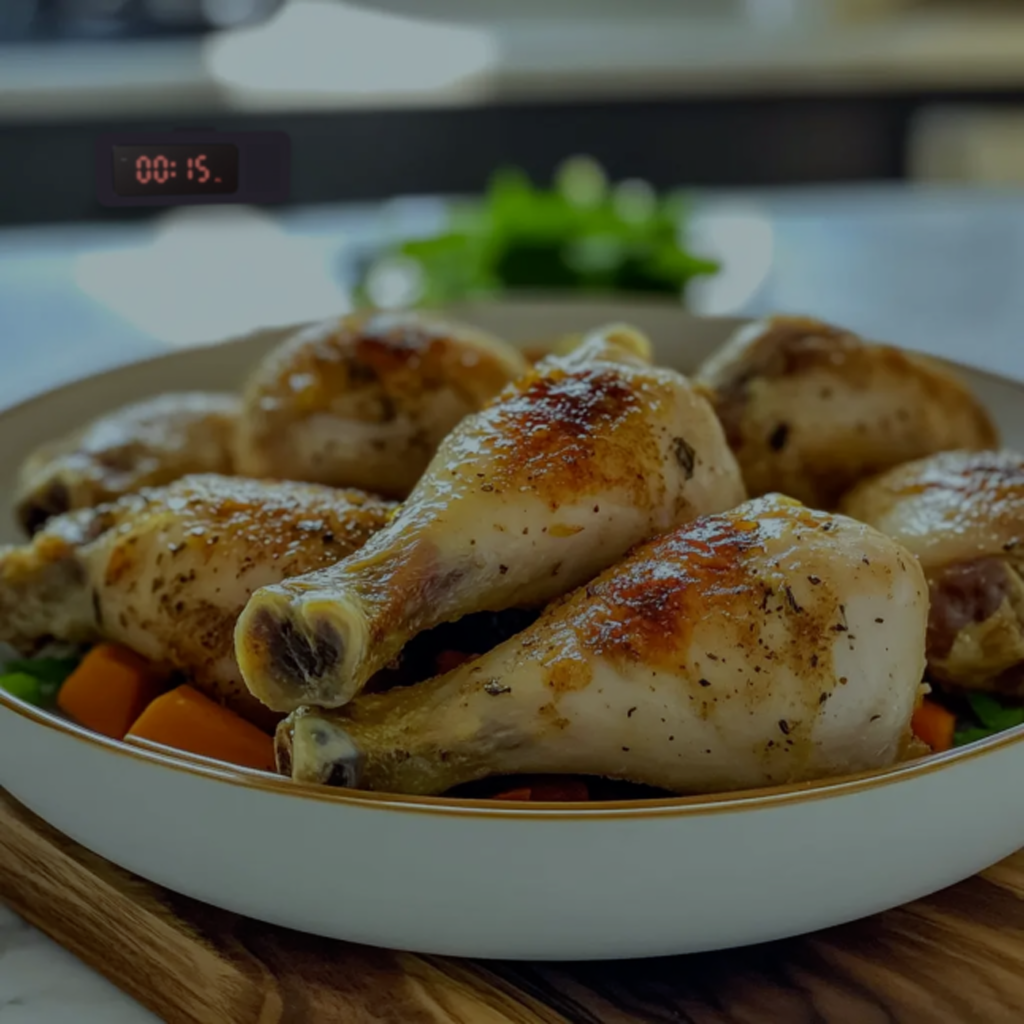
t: h=0 m=15
